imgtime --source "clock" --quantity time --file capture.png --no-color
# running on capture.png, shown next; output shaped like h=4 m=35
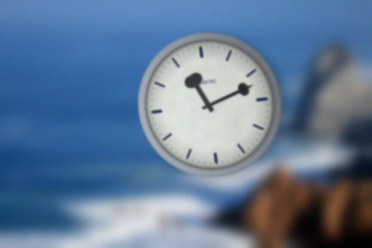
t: h=11 m=12
